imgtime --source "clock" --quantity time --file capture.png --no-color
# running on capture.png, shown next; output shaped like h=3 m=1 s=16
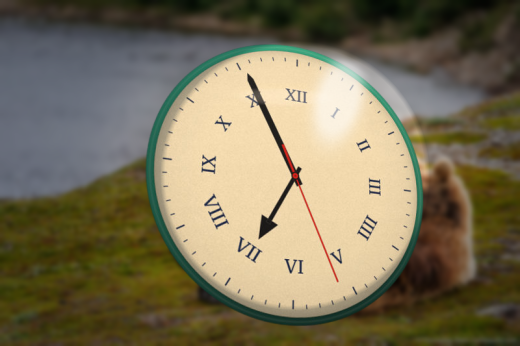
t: h=6 m=55 s=26
